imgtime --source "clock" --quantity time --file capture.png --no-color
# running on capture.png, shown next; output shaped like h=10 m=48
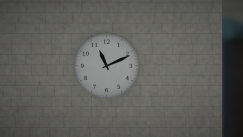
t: h=11 m=11
